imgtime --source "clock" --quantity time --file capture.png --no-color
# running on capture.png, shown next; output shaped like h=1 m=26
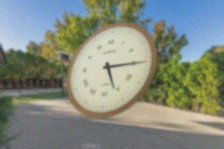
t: h=5 m=15
